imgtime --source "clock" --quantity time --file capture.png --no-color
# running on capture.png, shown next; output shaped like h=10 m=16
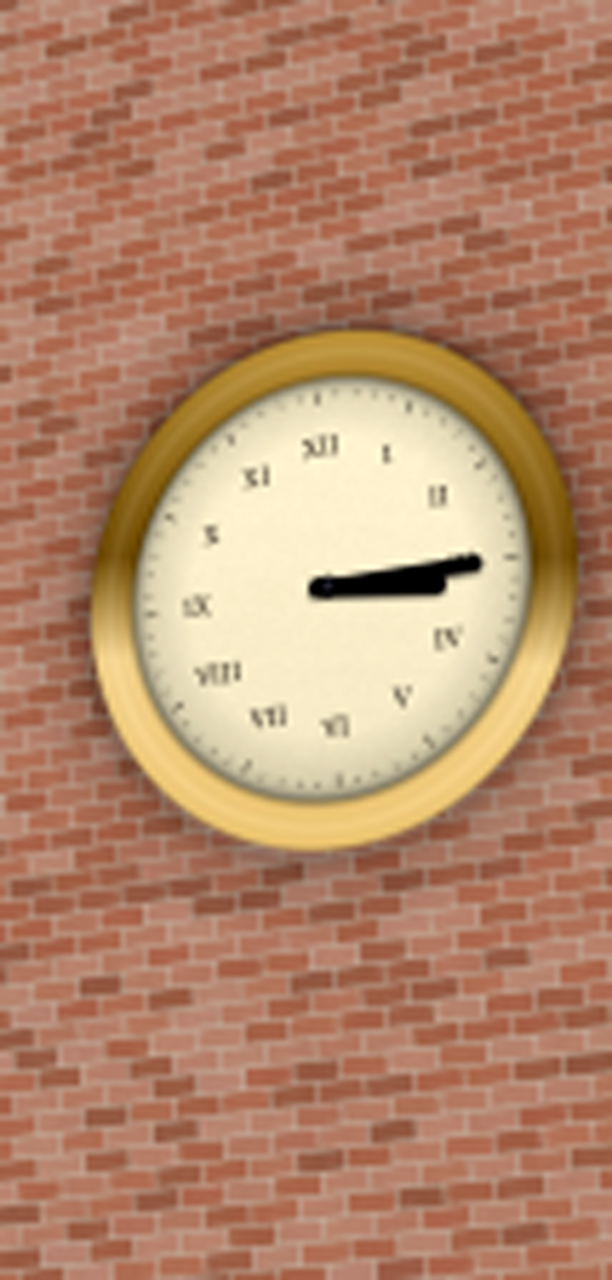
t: h=3 m=15
